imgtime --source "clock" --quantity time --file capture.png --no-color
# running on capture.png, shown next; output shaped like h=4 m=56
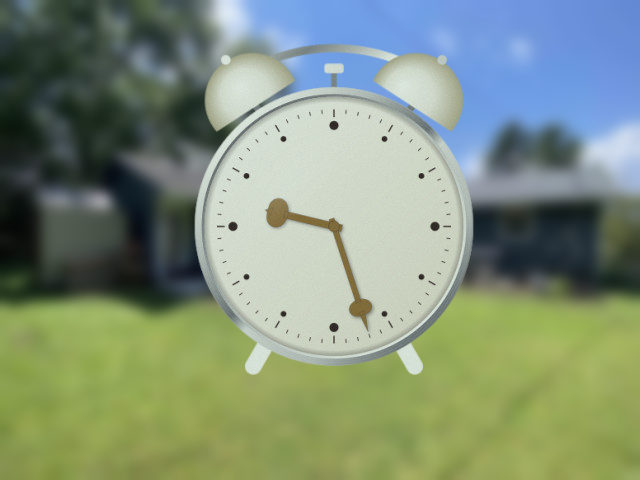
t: h=9 m=27
